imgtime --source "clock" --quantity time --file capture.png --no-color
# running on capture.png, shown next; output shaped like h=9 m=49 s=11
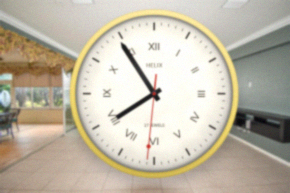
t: h=7 m=54 s=31
